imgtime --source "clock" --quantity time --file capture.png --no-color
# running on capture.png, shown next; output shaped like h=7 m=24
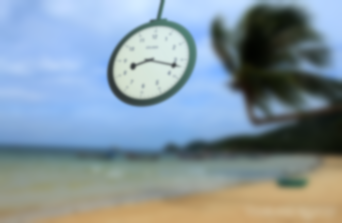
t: h=8 m=17
